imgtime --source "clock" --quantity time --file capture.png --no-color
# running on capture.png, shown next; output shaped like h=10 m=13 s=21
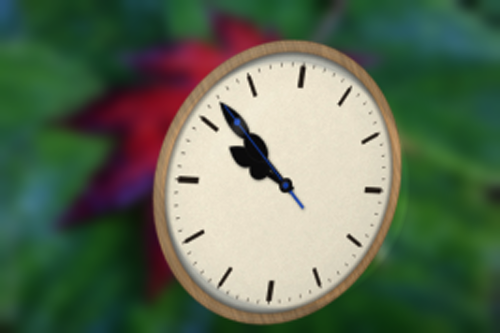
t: h=9 m=51 s=52
